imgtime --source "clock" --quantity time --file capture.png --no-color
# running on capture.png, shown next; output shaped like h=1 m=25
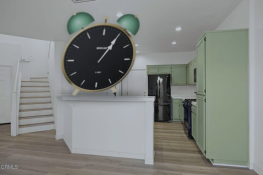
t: h=1 m=5
